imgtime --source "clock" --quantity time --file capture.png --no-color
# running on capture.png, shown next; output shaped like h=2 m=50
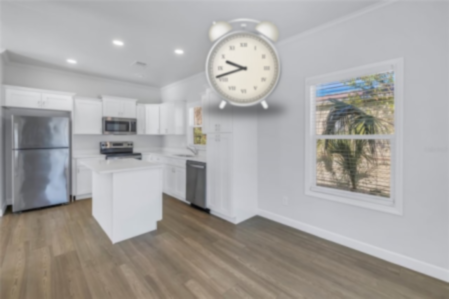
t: h=9 m=42
